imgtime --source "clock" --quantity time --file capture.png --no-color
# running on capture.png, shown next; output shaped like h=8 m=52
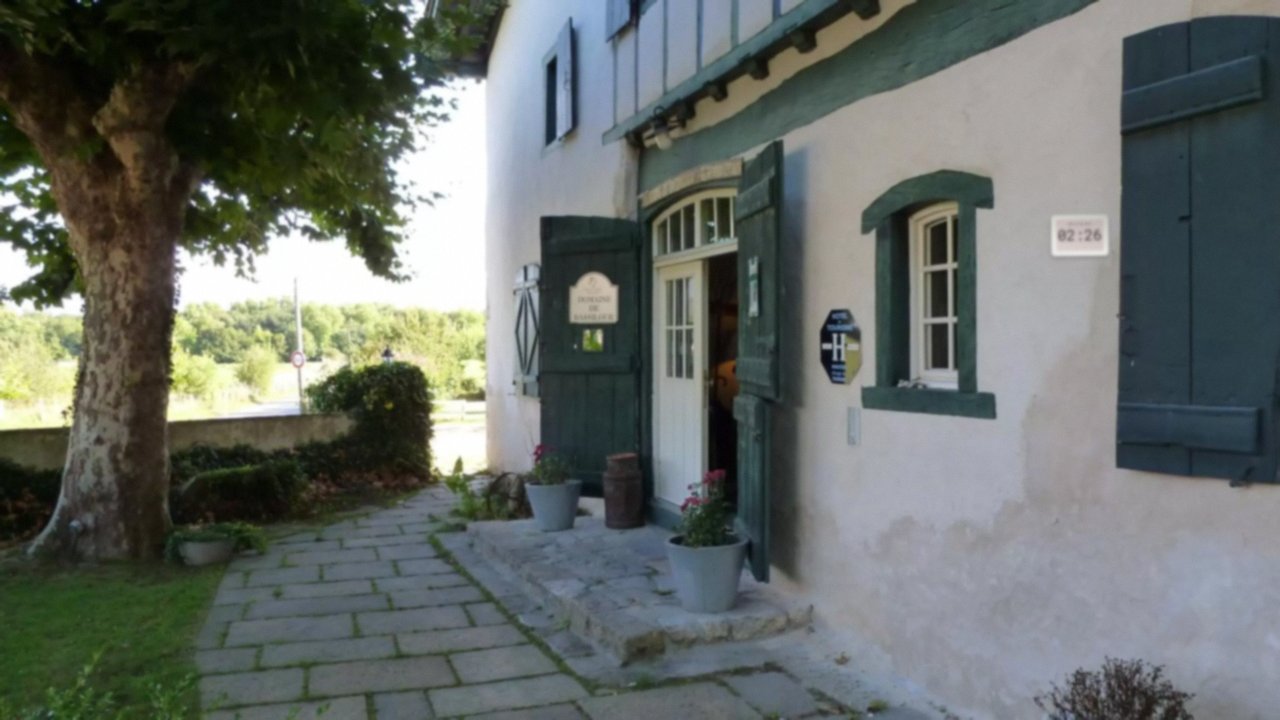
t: h=2 m=26
